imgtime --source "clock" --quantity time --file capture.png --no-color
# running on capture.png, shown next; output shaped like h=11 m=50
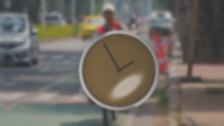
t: h=1 m=55
